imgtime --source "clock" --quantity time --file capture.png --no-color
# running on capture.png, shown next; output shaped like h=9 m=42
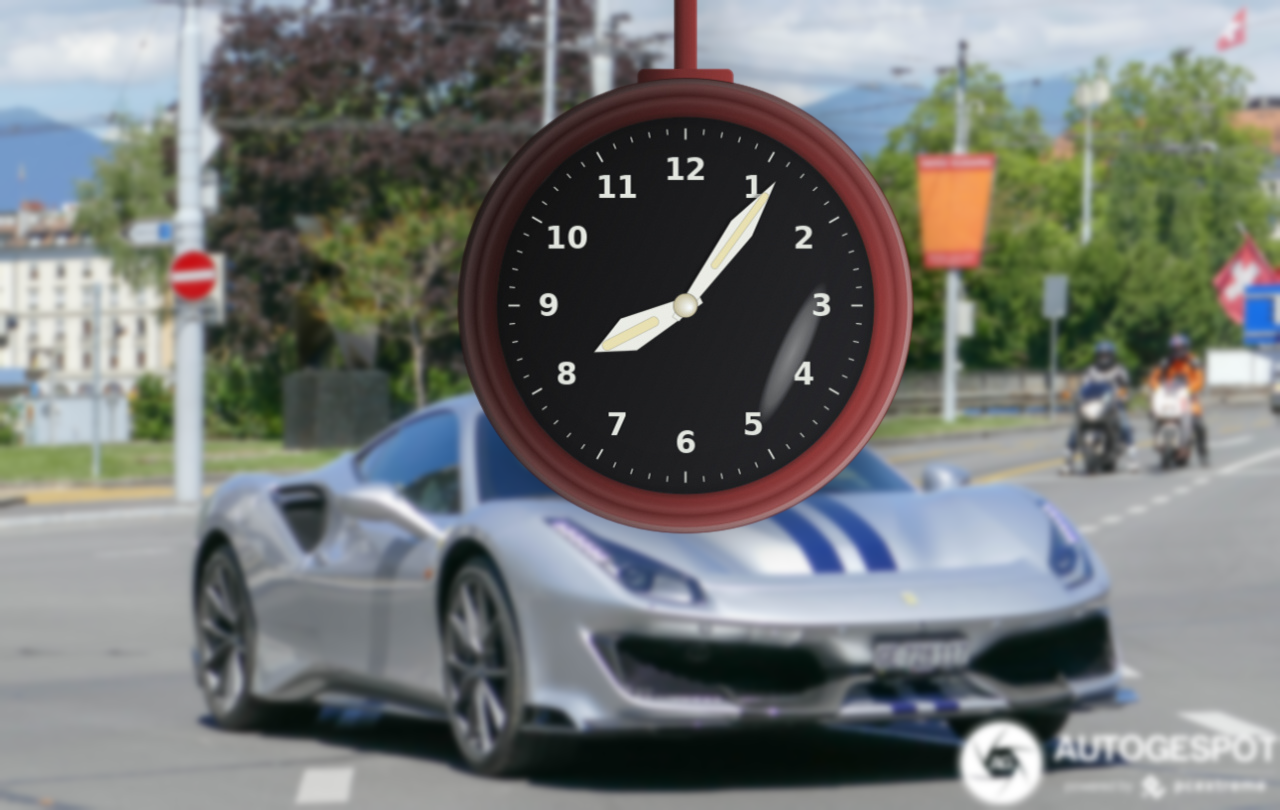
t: h=8 m=6
